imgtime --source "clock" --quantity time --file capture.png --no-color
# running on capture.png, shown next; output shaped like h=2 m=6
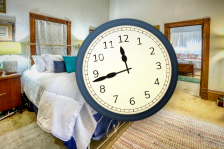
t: h=11 m=43
